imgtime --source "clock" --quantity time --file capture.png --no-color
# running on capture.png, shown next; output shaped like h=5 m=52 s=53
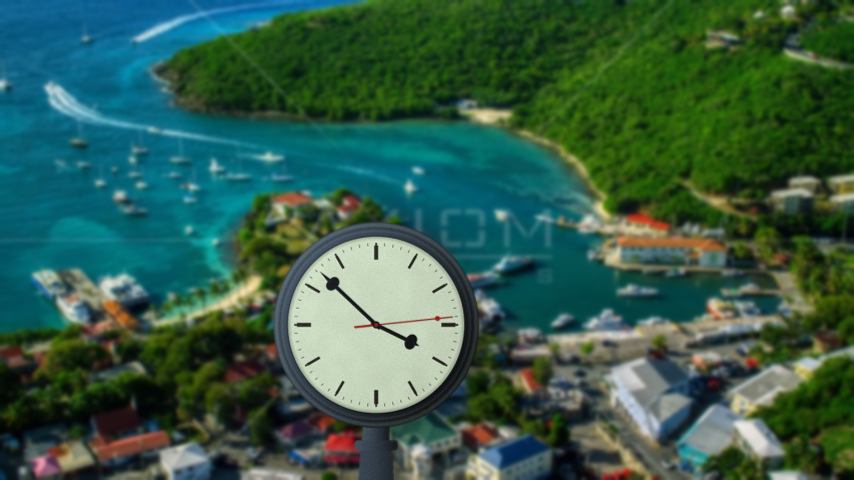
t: h=3 m=52 s=14
